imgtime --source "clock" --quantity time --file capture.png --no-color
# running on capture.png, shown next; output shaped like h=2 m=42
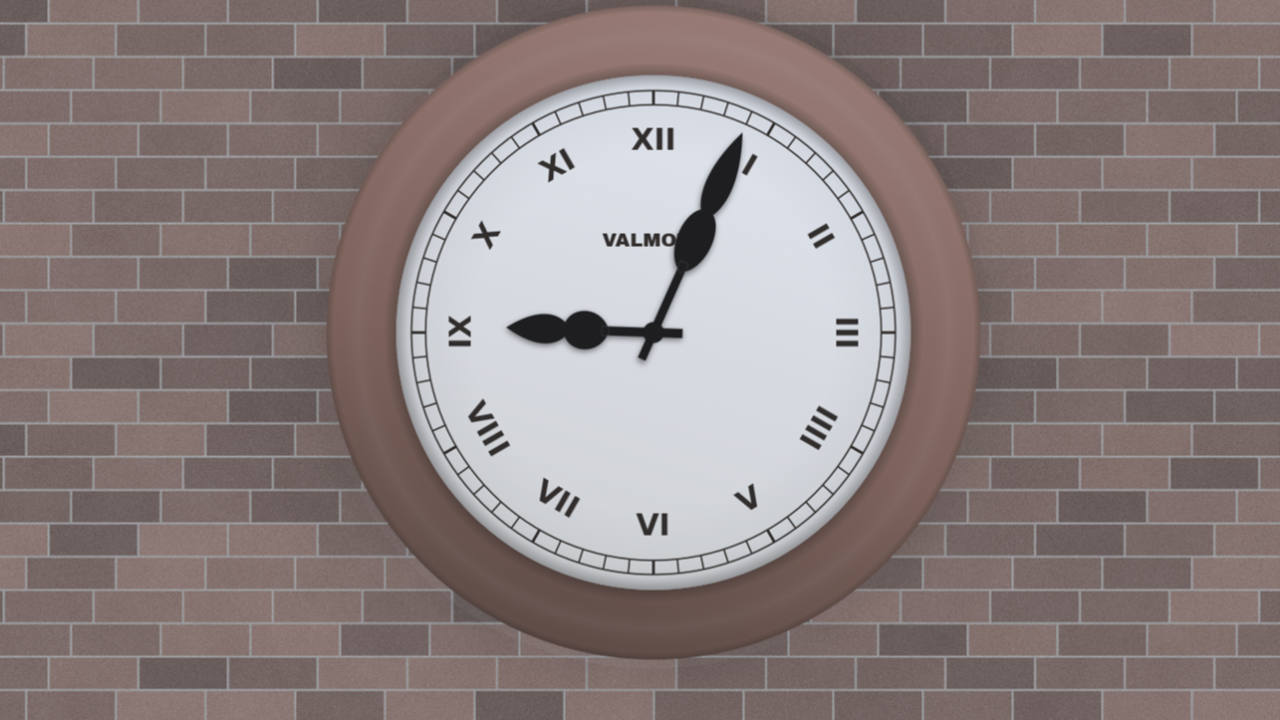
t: h=9 m=4
